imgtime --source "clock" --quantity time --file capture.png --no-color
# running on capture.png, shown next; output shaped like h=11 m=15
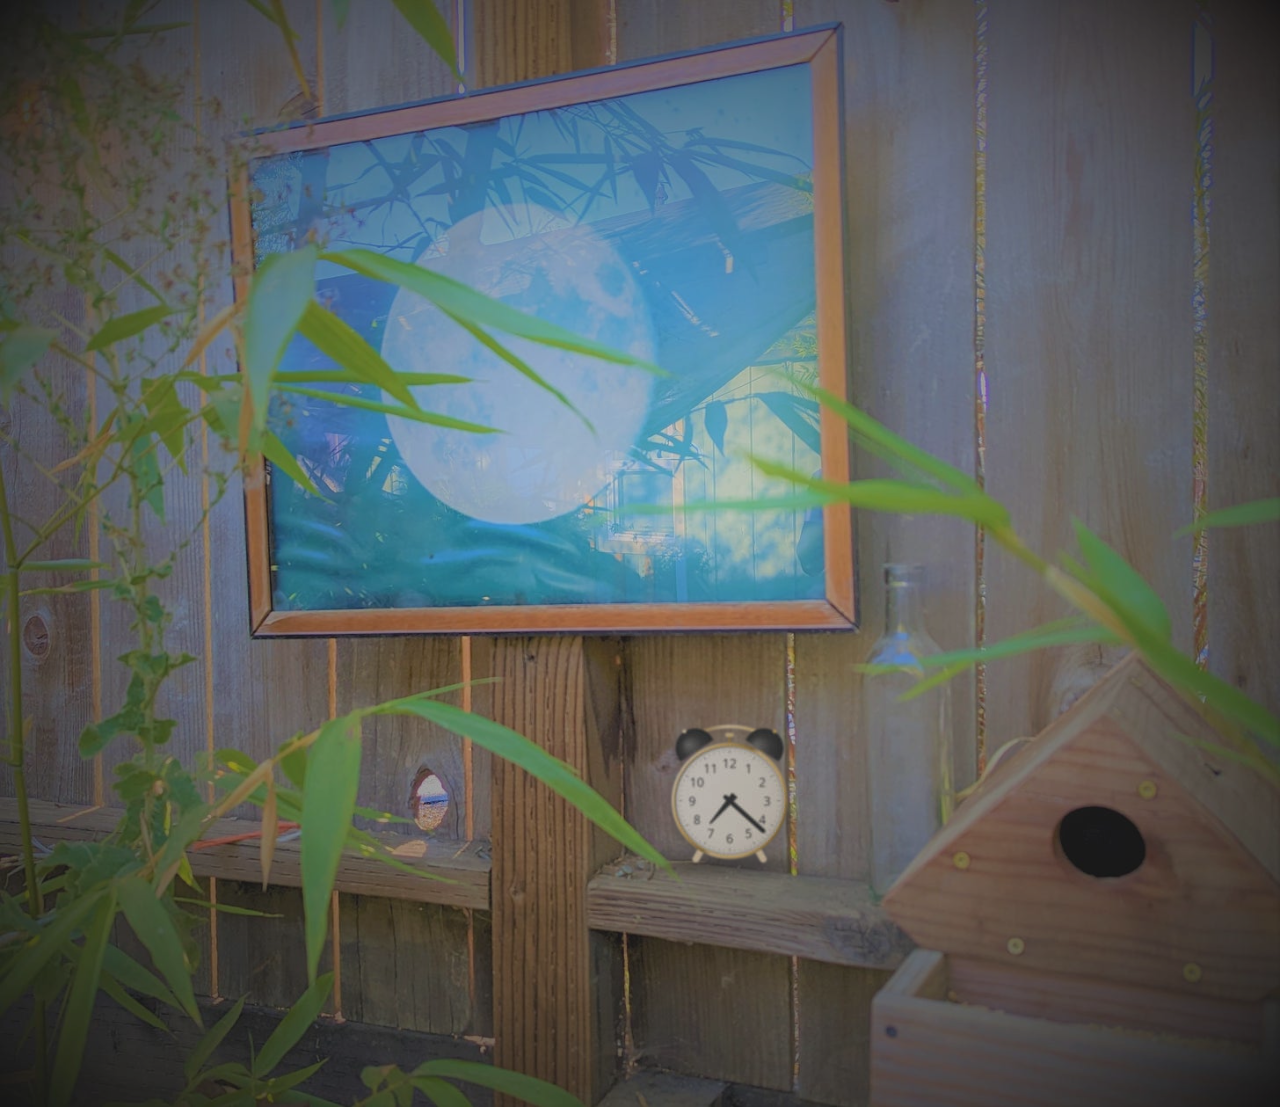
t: h=7 m=22
